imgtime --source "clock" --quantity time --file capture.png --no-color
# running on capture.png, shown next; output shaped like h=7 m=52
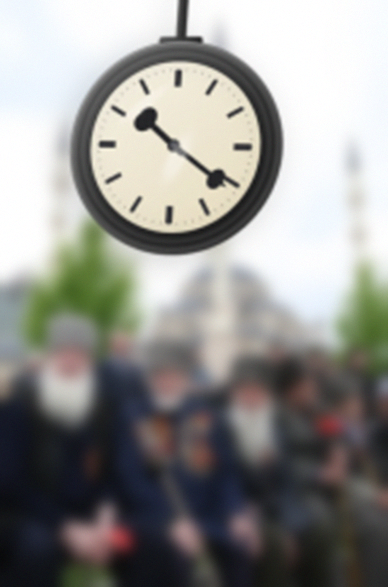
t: h=10 m=21
